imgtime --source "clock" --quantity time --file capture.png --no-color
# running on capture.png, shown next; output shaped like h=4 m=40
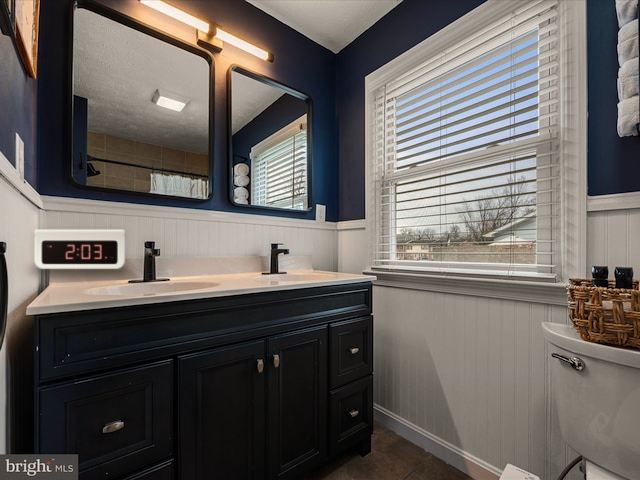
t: h=2 m=3
